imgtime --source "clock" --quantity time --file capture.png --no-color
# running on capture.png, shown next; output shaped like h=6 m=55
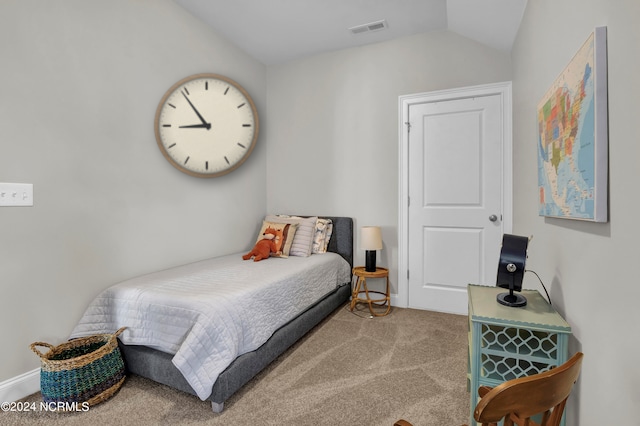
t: h=8 m=54
